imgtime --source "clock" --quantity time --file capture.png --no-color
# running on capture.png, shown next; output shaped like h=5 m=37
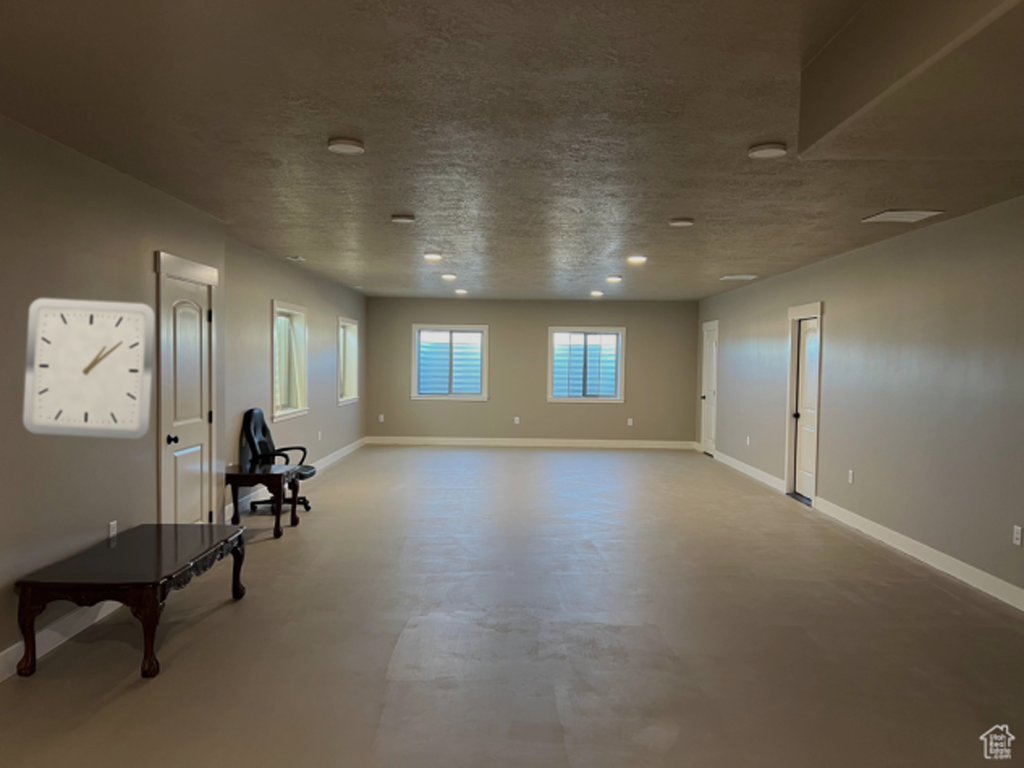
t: h=1 m=8
